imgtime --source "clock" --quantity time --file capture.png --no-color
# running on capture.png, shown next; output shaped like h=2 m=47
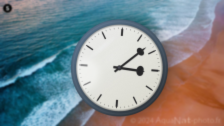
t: h=3 m=8
